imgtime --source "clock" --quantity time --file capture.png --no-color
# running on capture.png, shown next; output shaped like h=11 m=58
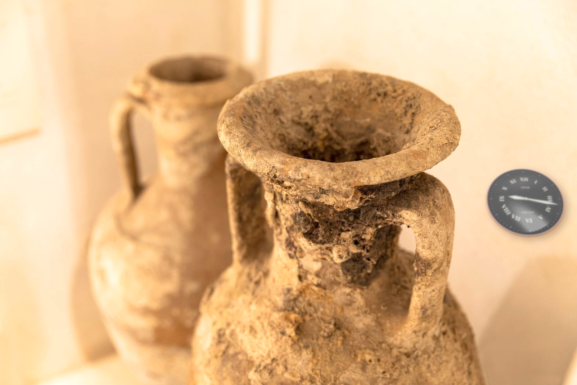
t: h=9 m=17
